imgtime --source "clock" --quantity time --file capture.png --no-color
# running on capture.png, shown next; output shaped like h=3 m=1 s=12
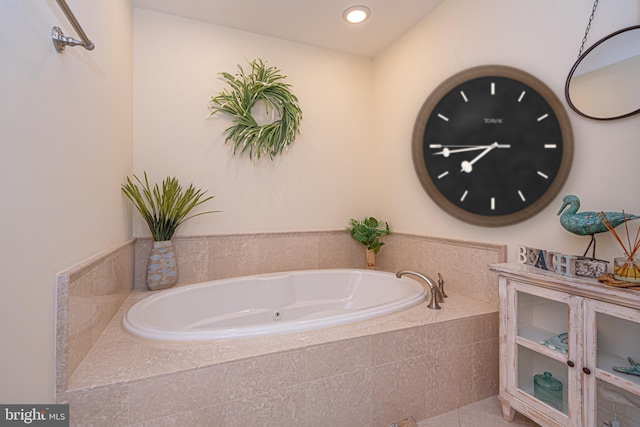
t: h=7 m=43 s=45
